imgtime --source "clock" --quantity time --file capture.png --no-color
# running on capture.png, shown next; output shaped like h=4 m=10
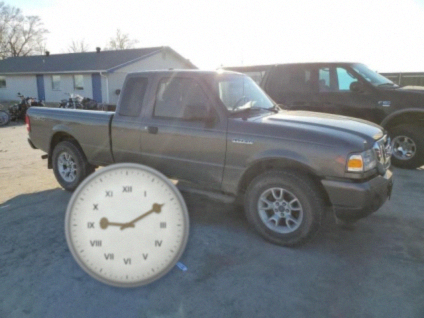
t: h=9 m=10
